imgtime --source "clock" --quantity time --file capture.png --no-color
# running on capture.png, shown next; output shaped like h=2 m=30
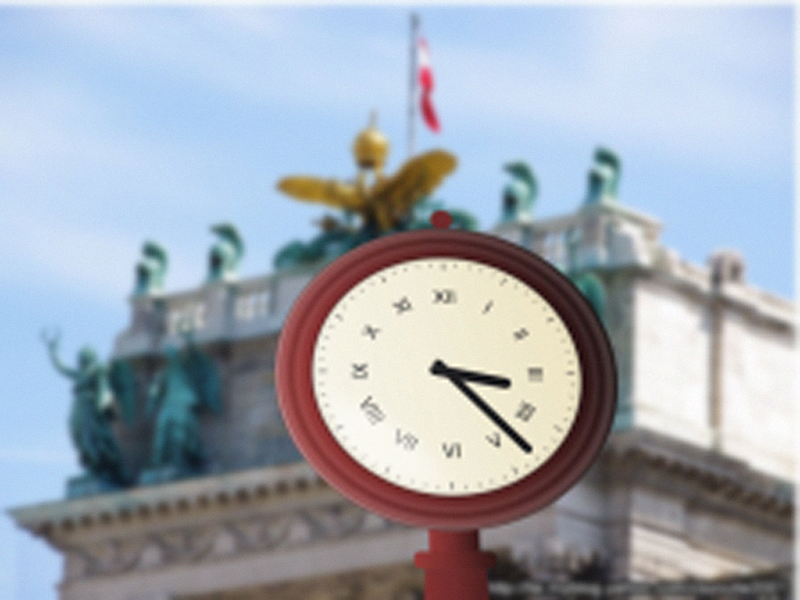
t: h=3 m=23
